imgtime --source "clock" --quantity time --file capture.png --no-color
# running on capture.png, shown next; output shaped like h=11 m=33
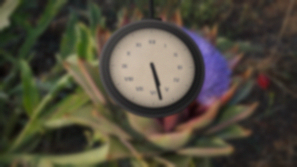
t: h=5 m=28
